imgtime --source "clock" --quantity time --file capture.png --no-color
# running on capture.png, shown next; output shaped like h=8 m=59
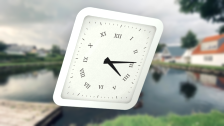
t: h=4 m=14
